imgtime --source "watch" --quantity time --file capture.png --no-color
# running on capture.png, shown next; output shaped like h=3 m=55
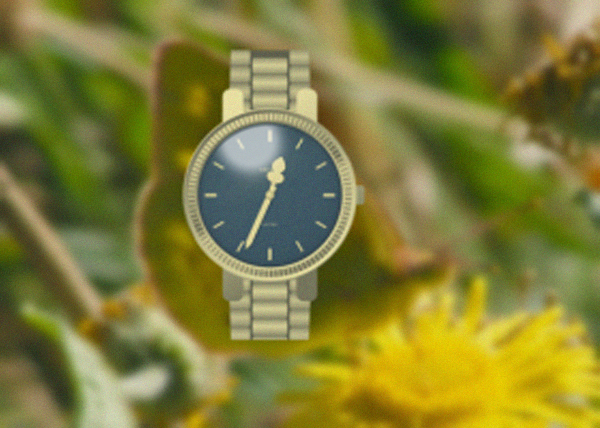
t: h=12 m=34
